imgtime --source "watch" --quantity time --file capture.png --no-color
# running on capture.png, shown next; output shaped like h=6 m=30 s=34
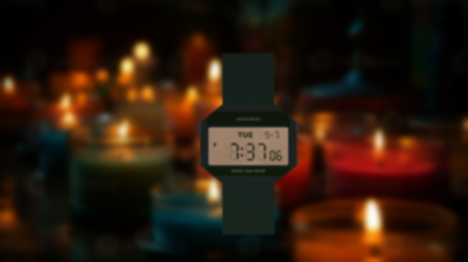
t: h=7 m=37 s=6
